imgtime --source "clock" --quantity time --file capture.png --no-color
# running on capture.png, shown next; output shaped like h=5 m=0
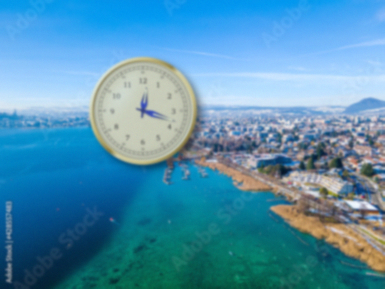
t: h=12 m=18
